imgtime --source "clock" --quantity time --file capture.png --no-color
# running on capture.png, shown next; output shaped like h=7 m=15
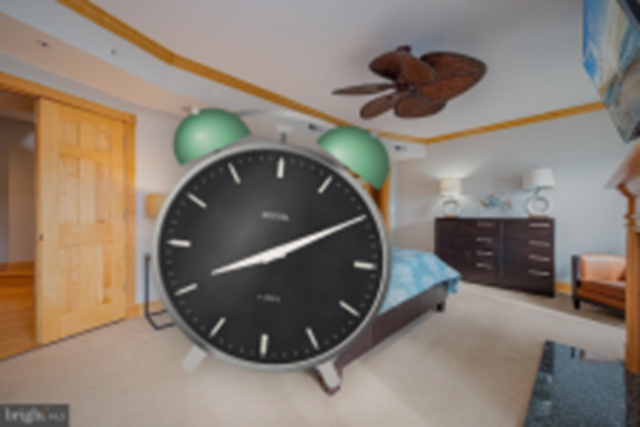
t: h=8 m=10
